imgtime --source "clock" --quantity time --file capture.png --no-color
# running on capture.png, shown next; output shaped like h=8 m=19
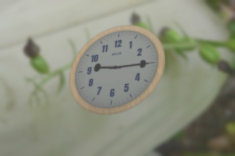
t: h=9 m=15
